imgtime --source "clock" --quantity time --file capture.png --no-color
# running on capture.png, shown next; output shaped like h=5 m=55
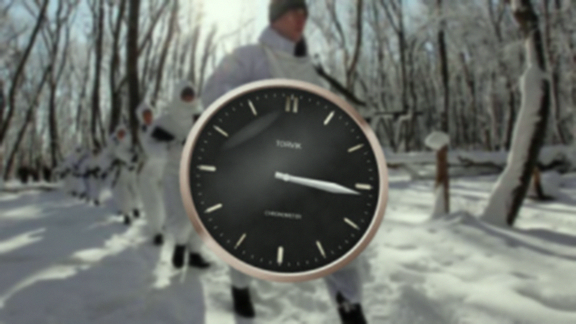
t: h=3 m=16
